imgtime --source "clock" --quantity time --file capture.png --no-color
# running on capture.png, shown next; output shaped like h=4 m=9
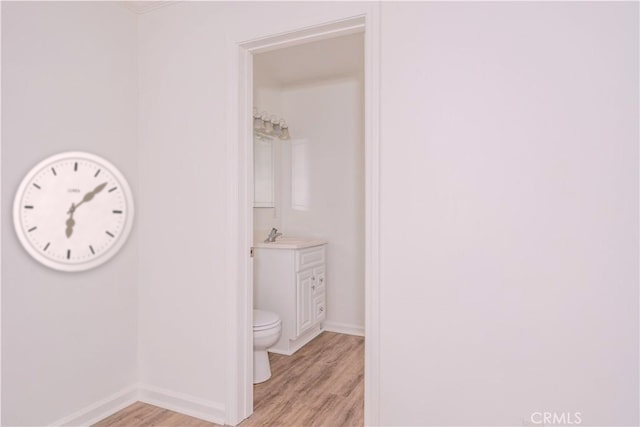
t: h=6 m=8
